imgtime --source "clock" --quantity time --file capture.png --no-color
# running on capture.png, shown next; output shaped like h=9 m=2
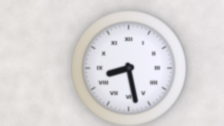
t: h=8 m=28
